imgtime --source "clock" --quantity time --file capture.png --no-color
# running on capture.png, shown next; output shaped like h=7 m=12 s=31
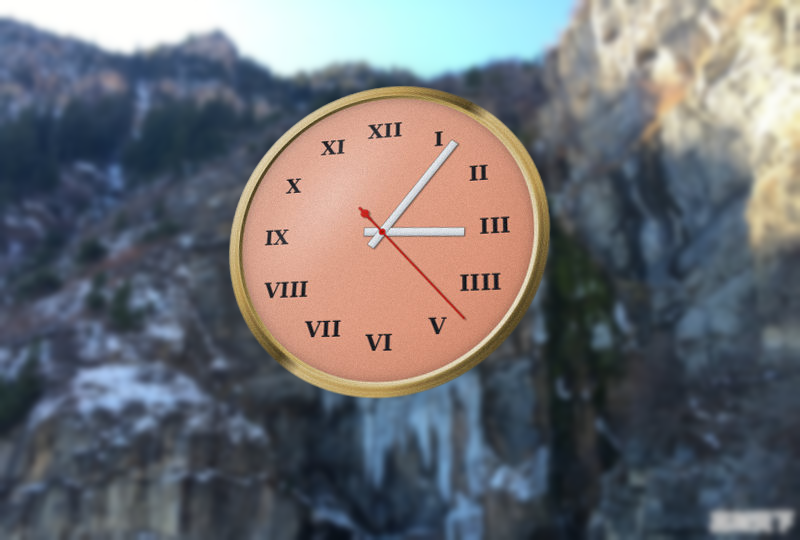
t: h=3 m=6 s=23
